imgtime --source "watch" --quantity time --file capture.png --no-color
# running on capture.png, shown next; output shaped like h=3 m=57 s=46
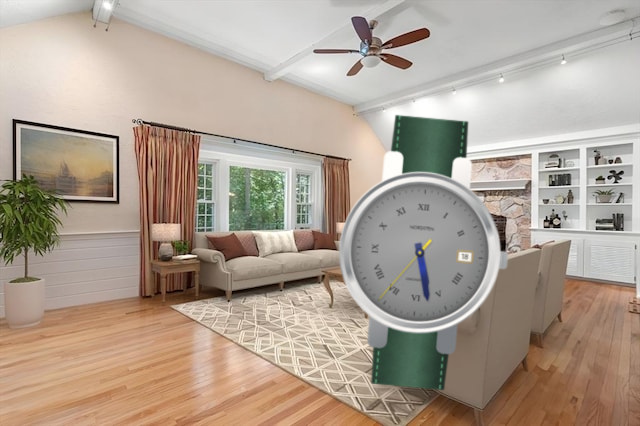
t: h=5 m=27 s=36
